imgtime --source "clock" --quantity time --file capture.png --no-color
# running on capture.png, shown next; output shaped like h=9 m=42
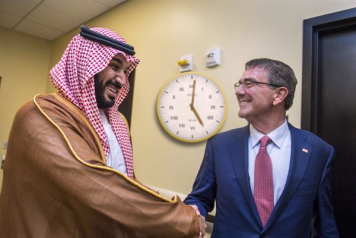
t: h=5 m=1
